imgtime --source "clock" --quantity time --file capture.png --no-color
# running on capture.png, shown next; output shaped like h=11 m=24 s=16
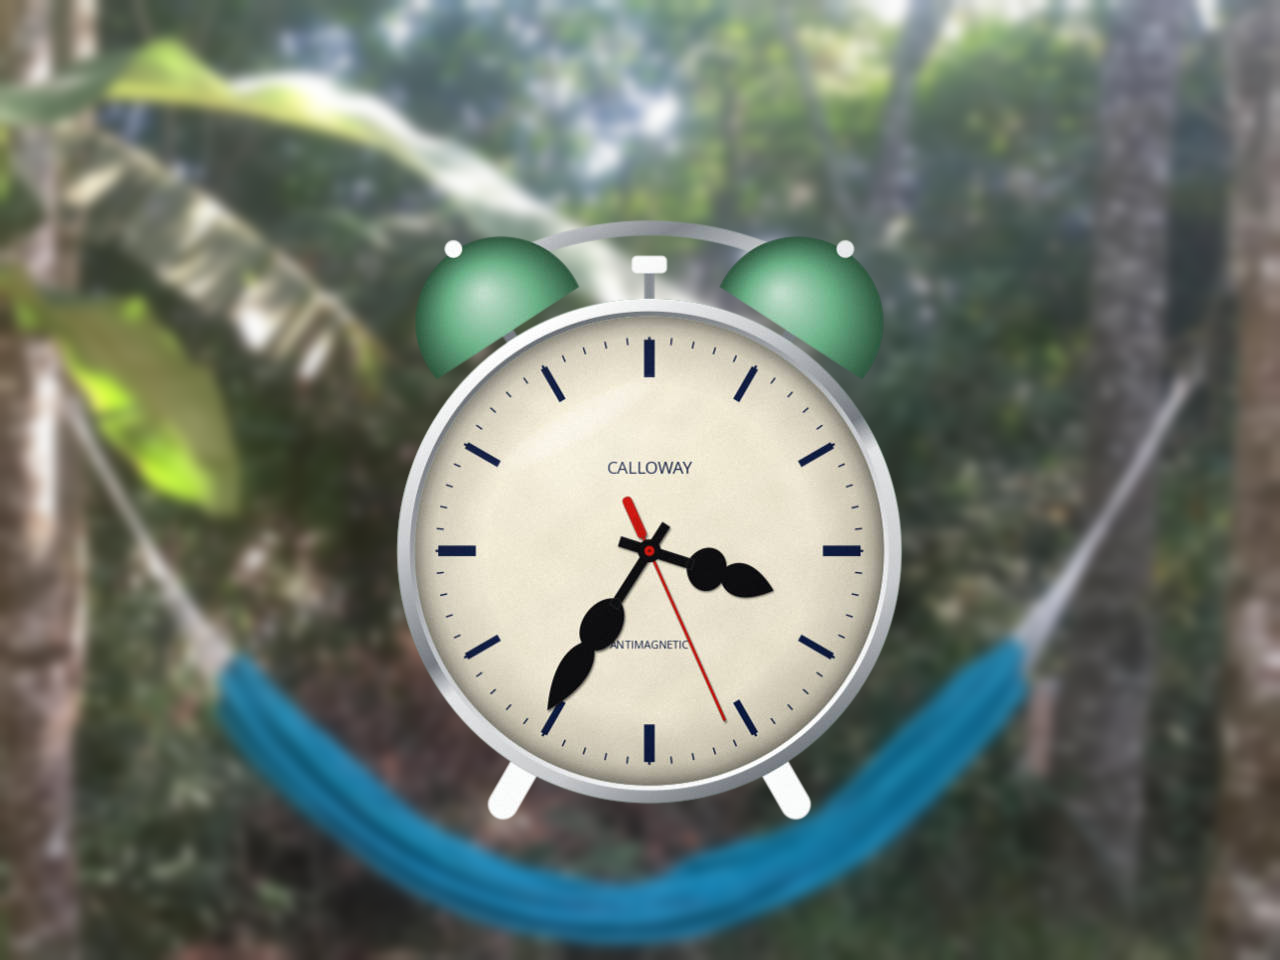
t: h=3 m=35 s=26
